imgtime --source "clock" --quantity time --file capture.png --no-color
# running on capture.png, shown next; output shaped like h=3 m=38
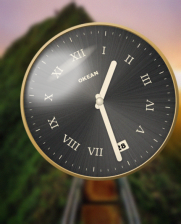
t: h=1 m=31
